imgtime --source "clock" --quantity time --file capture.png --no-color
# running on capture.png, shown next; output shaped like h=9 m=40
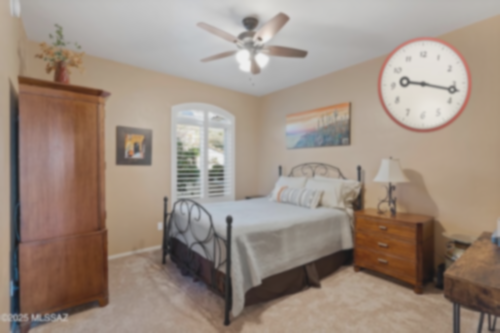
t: h=9 m=17
